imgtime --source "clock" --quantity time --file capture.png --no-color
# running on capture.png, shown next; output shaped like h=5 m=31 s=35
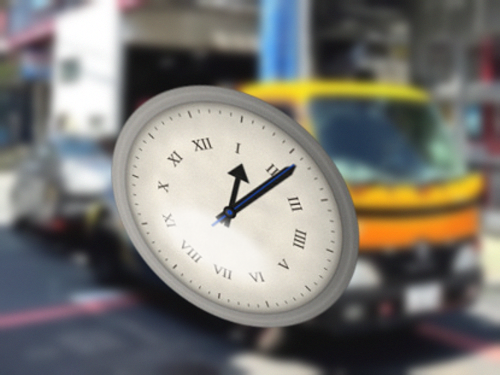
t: h=1 m=11 s=11
